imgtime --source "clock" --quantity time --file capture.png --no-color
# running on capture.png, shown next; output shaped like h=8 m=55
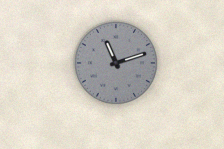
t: h=11 m=12
